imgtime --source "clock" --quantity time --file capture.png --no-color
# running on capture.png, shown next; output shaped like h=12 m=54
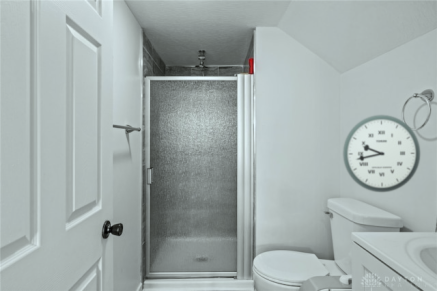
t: h=9 m=43
